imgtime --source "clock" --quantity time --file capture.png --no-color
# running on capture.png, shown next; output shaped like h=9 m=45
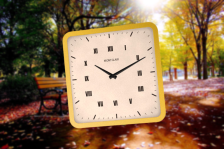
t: h=10 m=11
